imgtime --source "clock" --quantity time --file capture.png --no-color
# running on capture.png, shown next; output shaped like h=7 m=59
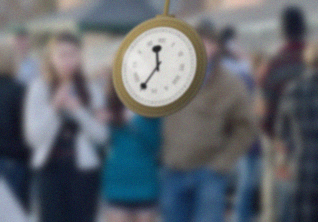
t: h=11 m=35
